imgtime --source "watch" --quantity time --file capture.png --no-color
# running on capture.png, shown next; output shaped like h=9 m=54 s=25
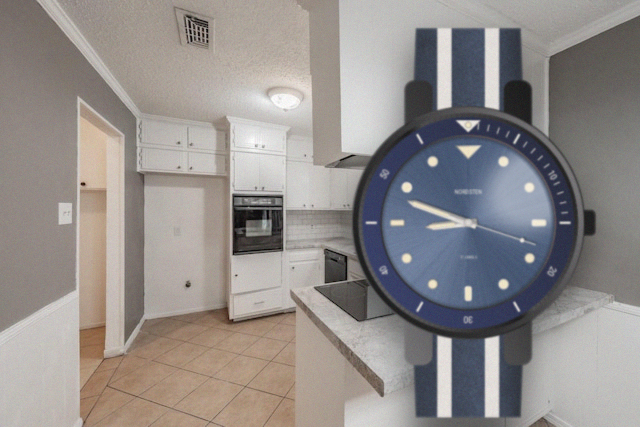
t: h=8 m=48 s=18
